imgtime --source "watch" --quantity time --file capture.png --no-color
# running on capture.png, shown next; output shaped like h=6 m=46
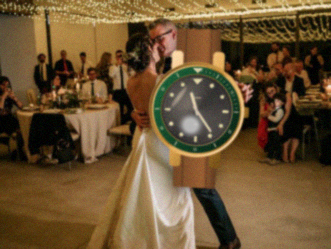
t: h=11 m=24
